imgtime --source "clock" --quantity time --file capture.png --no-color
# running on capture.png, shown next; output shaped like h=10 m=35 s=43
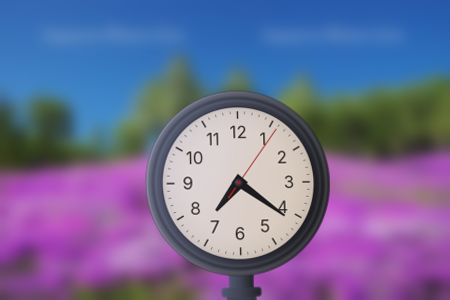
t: h=7 m=21 s=6
